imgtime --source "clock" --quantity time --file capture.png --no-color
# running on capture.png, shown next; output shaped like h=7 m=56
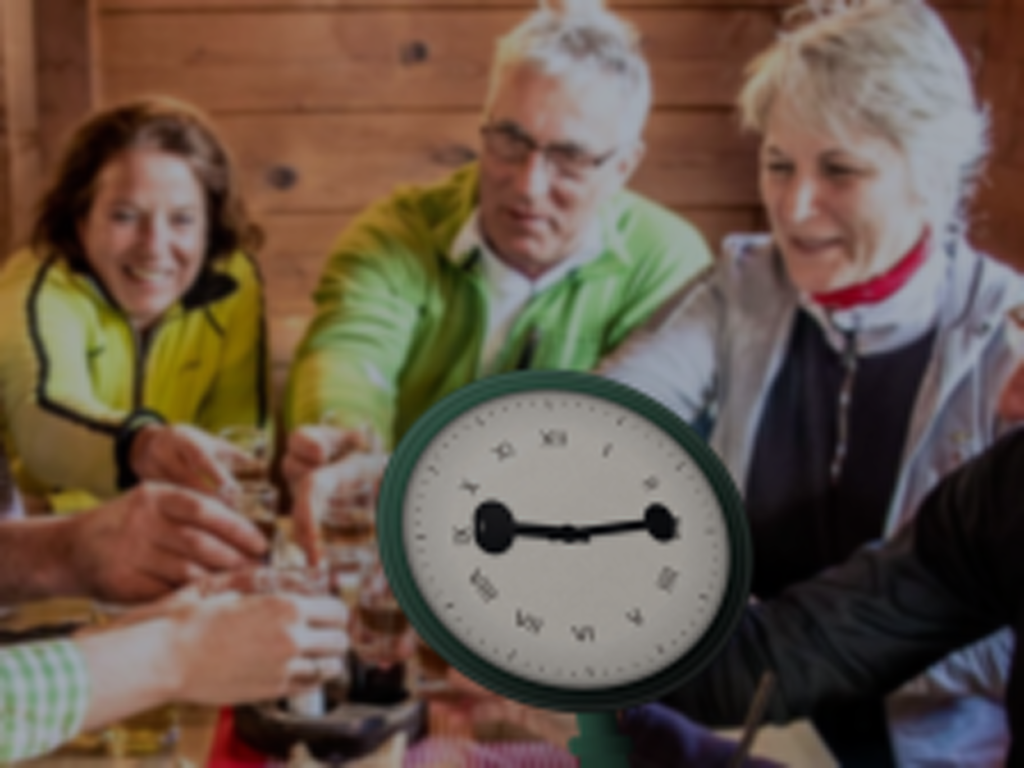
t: h=9 m=14
